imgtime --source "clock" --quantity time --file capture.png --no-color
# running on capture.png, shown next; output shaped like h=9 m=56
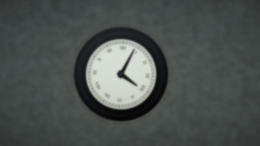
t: h=4 m=4
